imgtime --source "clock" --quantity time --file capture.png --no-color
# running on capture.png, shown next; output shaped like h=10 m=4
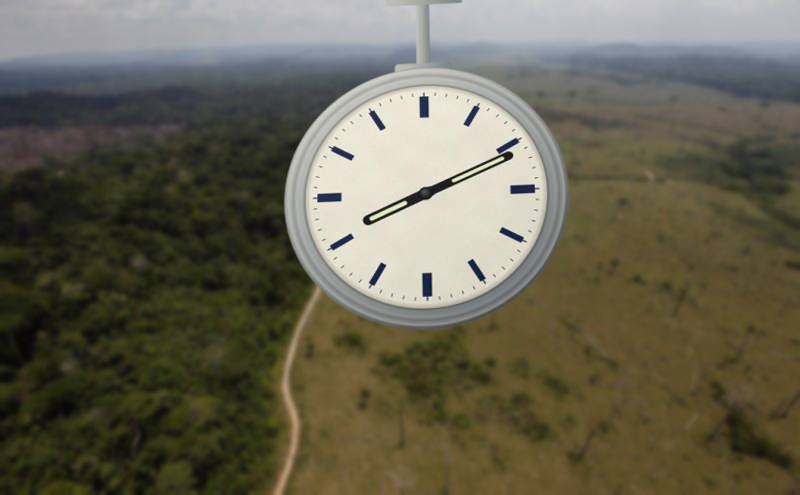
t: h=8 m=11
